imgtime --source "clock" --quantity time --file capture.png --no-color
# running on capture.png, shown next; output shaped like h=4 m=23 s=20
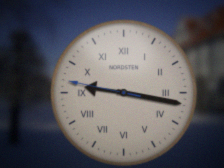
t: h=9 m=16 s=47
